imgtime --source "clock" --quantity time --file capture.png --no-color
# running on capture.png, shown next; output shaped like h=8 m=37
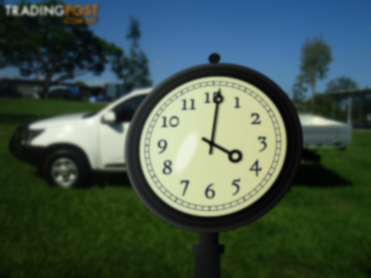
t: h=4 m=1
